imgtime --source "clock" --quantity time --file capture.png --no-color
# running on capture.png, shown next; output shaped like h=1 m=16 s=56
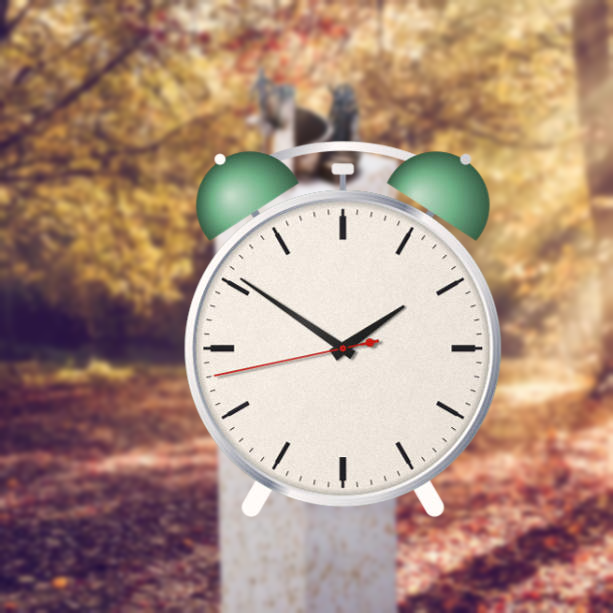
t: h=1 m=50 s=43
